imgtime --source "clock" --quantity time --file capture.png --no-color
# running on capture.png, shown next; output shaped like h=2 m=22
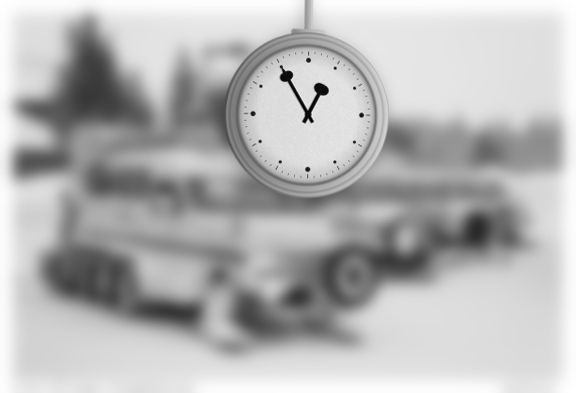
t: h=12 m=55
